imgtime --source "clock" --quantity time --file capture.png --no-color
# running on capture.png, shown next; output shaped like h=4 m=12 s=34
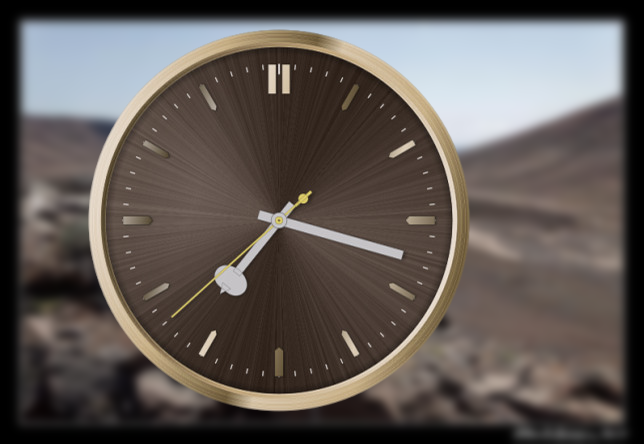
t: h=7 m=17 s=38
